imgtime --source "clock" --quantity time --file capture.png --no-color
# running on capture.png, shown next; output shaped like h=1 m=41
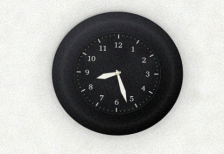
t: h=8 m=27
